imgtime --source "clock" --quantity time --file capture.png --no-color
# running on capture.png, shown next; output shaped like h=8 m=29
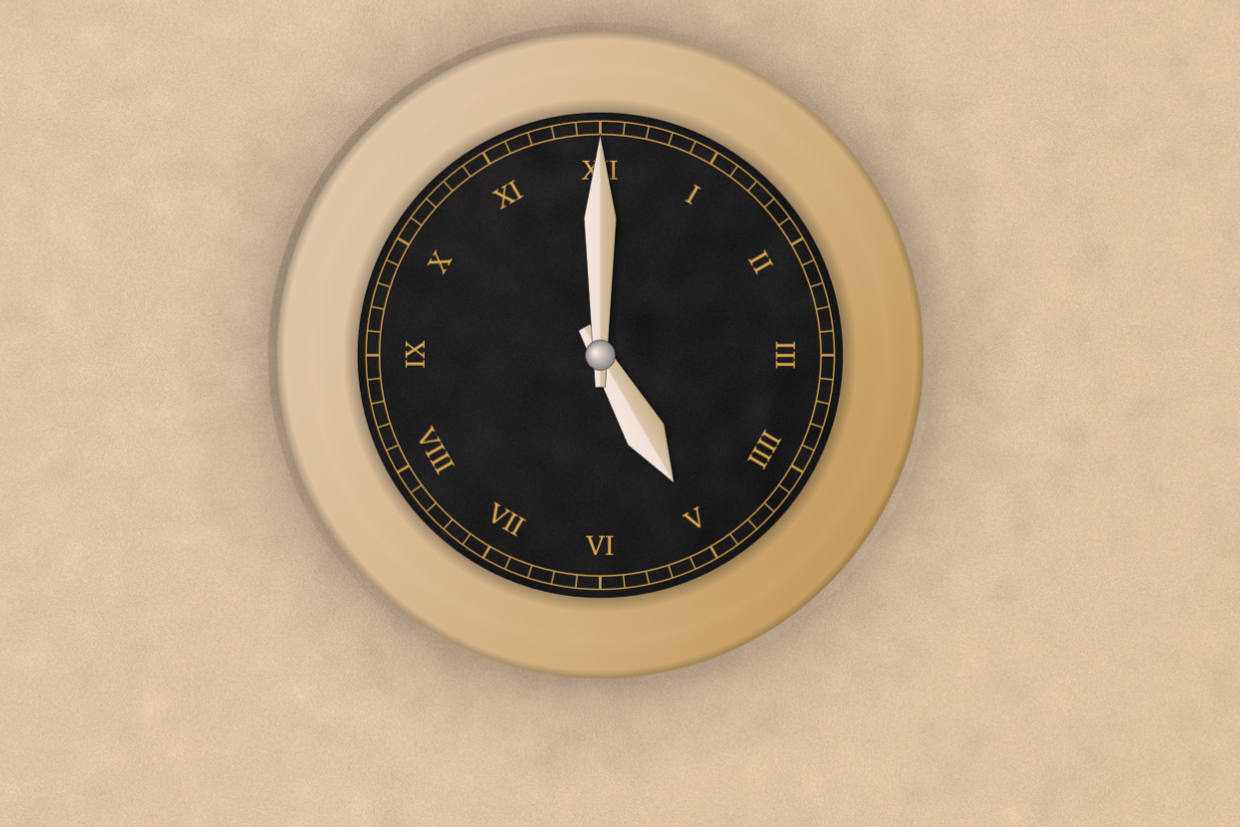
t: h=5 m=0
